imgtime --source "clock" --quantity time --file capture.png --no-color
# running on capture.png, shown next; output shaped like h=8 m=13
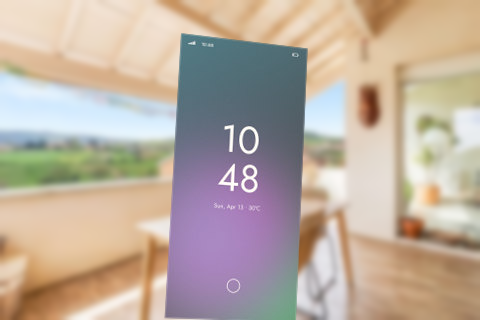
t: h=10 m=48
